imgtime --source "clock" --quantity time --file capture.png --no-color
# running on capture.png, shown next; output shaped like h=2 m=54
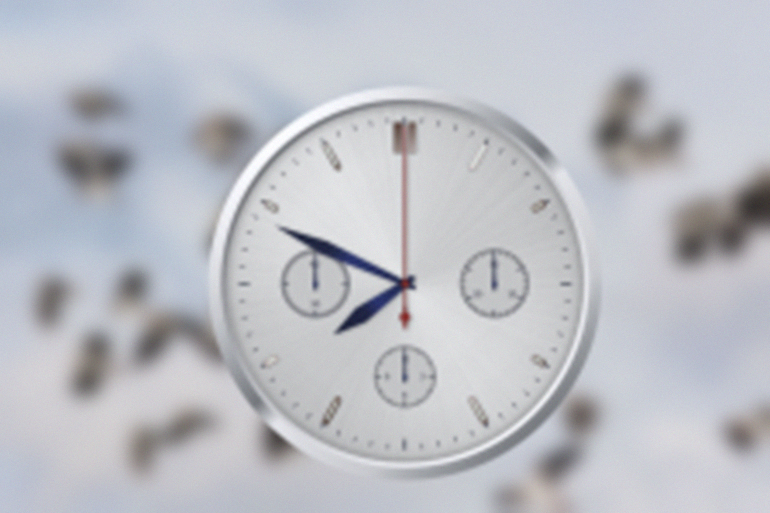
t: h=7 m=49
